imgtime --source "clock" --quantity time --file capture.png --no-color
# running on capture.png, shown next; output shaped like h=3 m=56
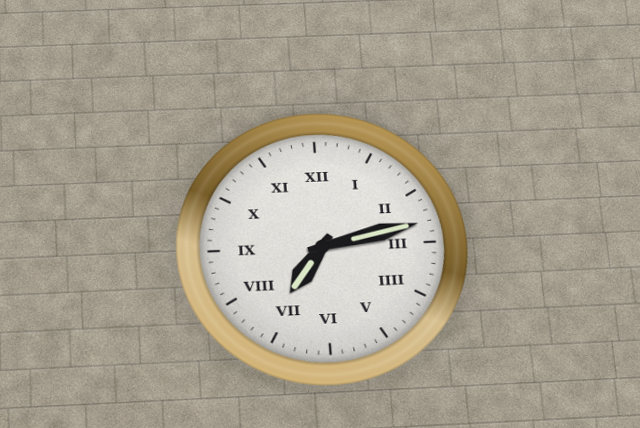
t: h=7 m=13
